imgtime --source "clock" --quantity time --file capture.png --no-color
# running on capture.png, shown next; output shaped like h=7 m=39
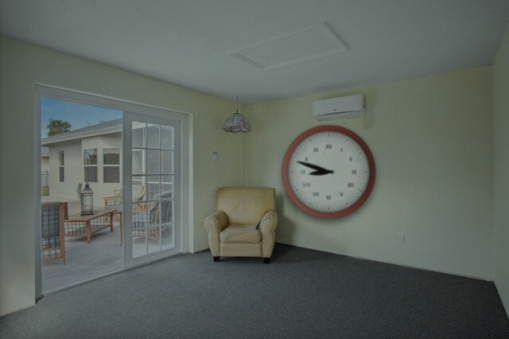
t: h=8 m=48
